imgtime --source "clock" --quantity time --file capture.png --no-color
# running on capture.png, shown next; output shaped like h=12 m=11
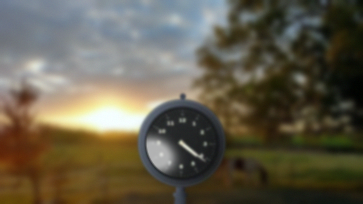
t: h=4 m=21
